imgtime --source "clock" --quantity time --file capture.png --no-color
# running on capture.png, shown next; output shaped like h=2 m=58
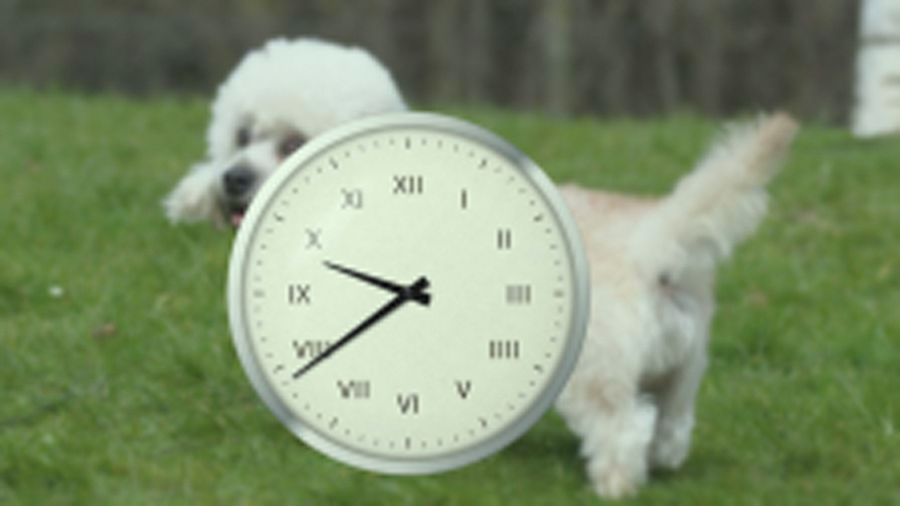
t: h=9 m=39
